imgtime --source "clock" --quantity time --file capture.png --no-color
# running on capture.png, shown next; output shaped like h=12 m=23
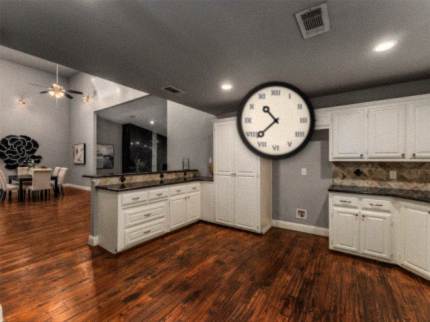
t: h=10 m=38
